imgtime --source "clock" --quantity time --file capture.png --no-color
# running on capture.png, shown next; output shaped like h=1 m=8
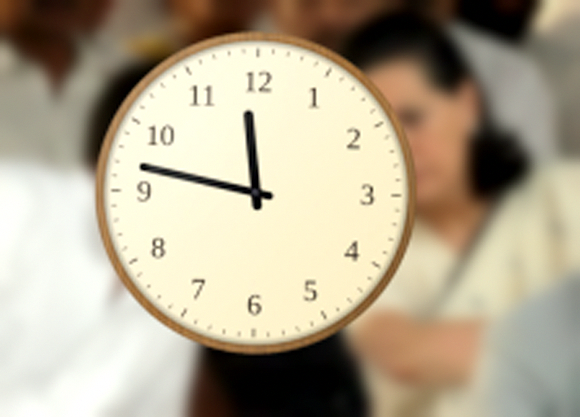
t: h=11 m=47
